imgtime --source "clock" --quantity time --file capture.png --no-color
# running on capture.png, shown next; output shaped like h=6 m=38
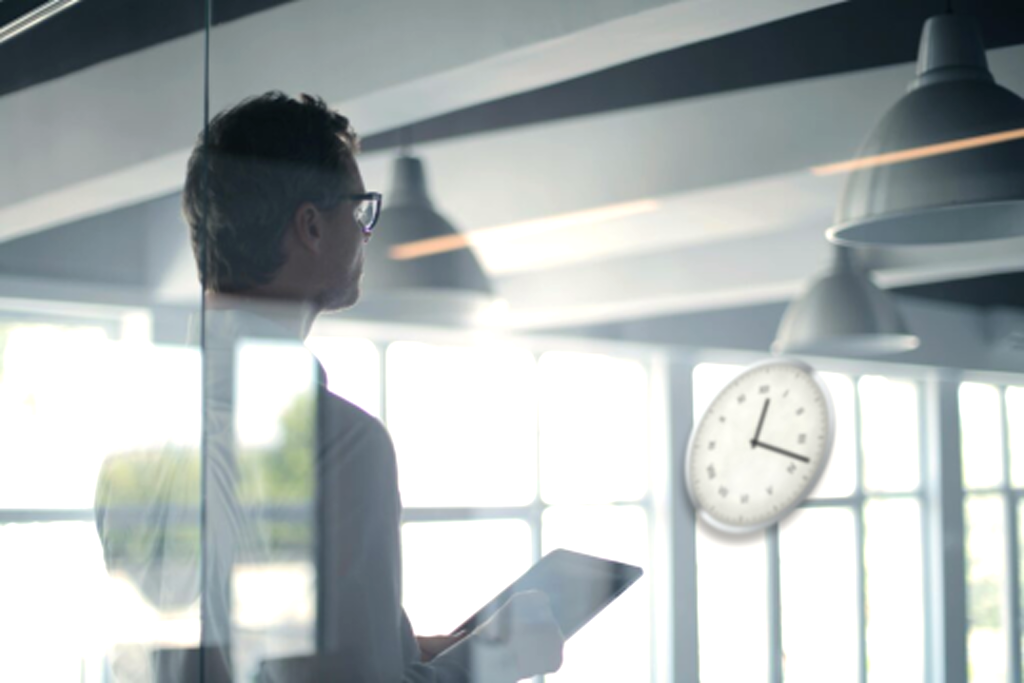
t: h=12 m=18
